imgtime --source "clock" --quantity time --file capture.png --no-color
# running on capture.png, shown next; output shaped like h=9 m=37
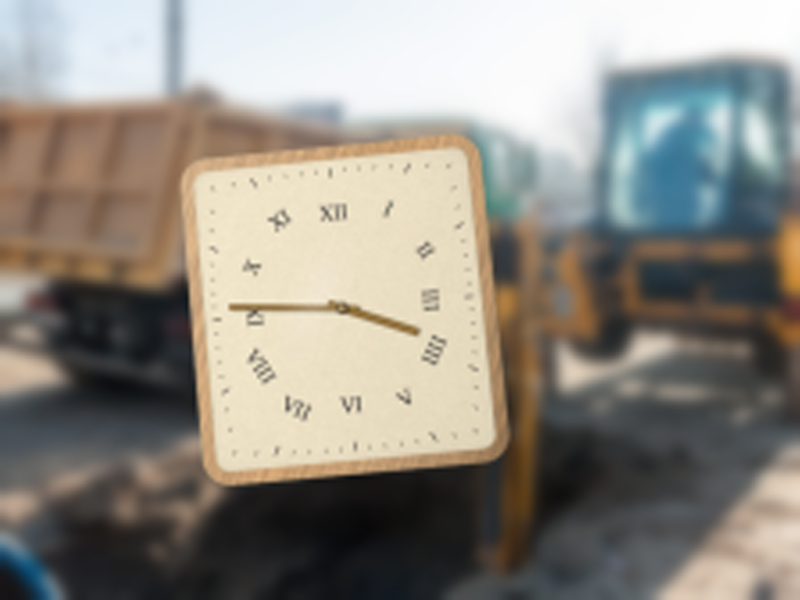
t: h=3 m=46
